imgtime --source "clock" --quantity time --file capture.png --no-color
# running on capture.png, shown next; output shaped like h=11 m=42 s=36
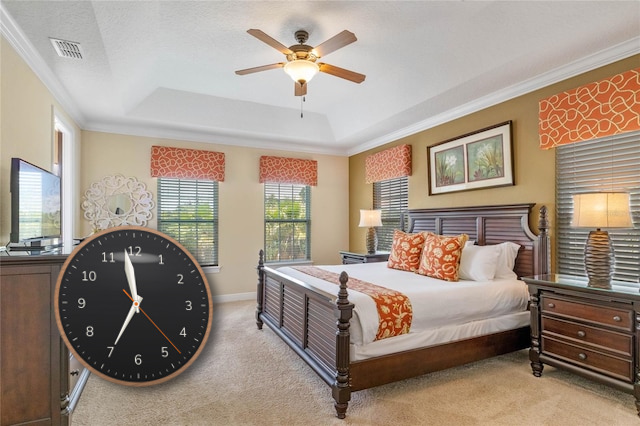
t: h=6 m=58 s=23
